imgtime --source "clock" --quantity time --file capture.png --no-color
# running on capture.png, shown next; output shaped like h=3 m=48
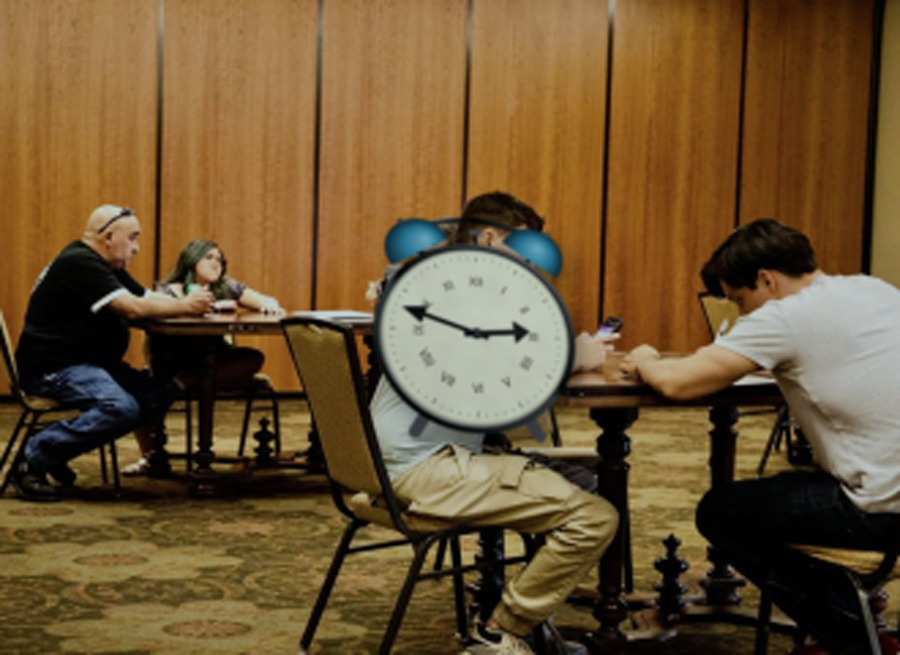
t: h=2 m=48
